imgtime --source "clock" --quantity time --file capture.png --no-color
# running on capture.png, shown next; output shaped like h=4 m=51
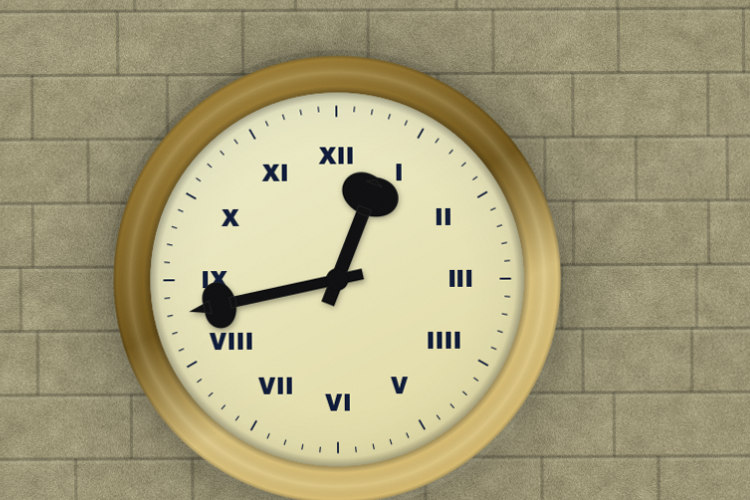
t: h=12 m=43
